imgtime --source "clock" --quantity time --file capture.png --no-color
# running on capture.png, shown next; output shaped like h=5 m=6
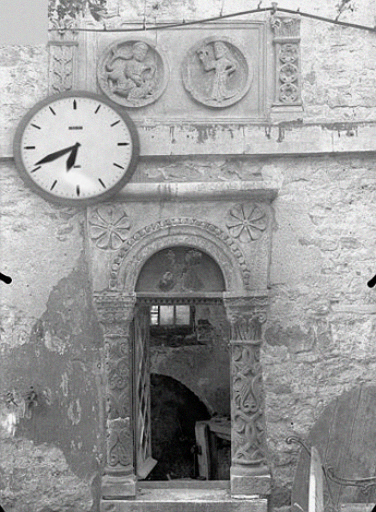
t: h=6 m=41
